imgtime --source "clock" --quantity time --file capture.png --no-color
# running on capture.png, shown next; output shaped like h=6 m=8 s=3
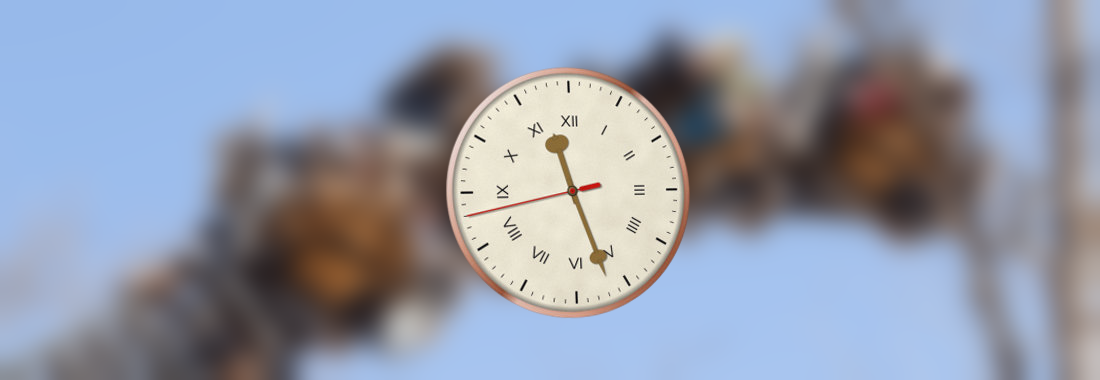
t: h=11 m=26 s=43
